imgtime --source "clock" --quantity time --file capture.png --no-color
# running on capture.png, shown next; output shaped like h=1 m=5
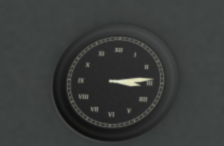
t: h=3 m=14
